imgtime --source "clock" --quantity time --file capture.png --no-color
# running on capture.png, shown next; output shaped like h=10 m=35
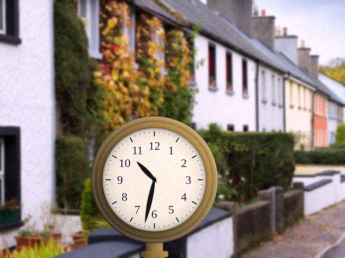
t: h=10 m=32
